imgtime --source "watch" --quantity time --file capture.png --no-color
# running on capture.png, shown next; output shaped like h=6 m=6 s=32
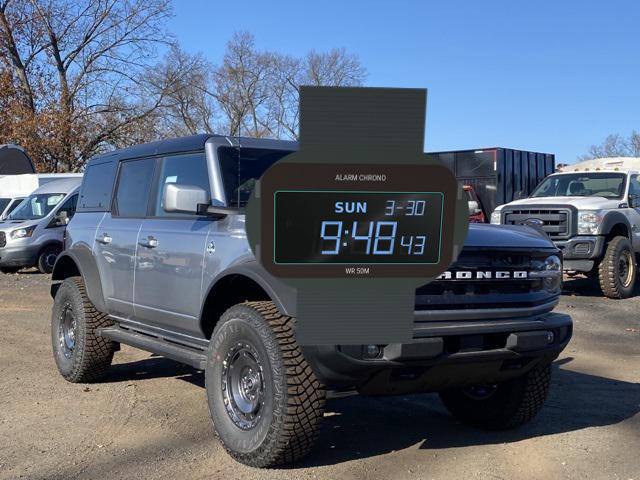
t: h=9 m=48 s=43
